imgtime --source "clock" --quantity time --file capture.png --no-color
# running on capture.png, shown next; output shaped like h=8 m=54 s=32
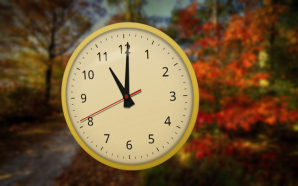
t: h=11 m=0 s=41
